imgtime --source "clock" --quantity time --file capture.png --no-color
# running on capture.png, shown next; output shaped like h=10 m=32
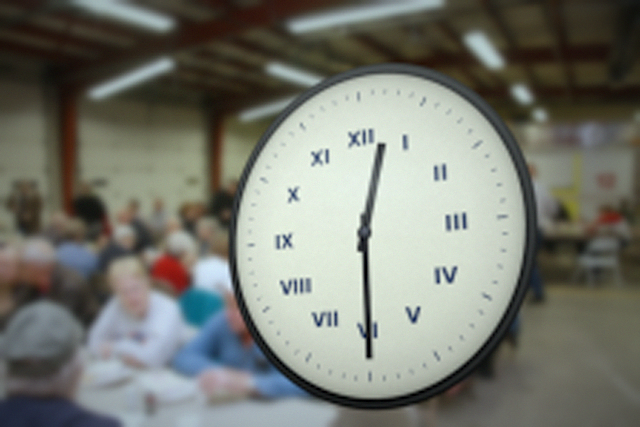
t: h=12 m=30
